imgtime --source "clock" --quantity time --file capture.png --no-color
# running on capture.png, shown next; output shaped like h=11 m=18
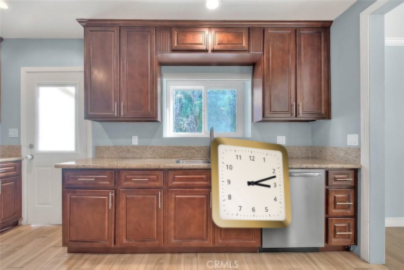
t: h=3 m=12
